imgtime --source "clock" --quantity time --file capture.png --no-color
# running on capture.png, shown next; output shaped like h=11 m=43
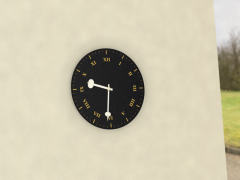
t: h=9 m=31
